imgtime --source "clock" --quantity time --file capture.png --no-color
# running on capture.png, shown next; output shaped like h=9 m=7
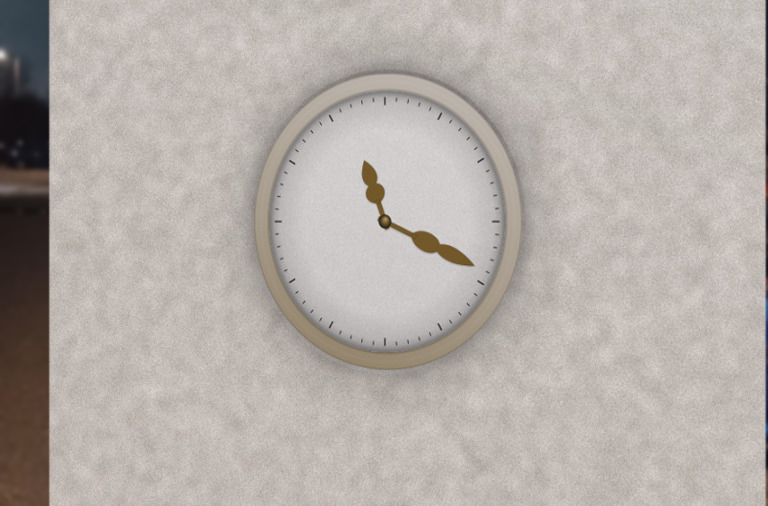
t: h=11 m=19
